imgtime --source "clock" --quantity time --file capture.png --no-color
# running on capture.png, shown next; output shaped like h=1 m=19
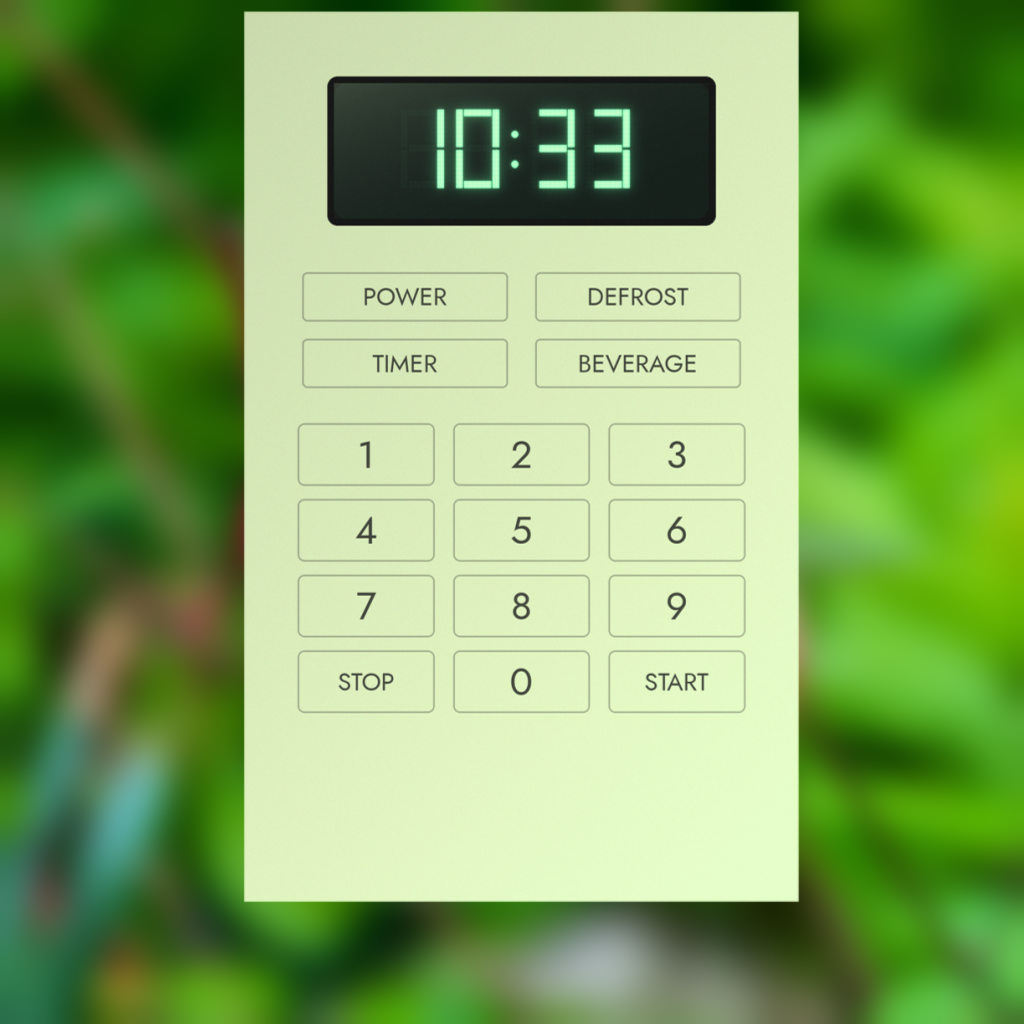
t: h=10 m=33
